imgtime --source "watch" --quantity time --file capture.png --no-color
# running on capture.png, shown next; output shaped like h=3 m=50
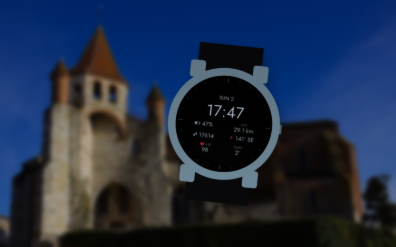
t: h=17 m=47
